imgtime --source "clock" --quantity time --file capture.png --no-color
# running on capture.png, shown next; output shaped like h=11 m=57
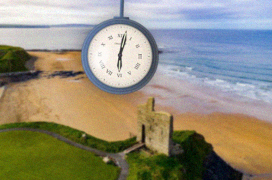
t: h=6 m=2
